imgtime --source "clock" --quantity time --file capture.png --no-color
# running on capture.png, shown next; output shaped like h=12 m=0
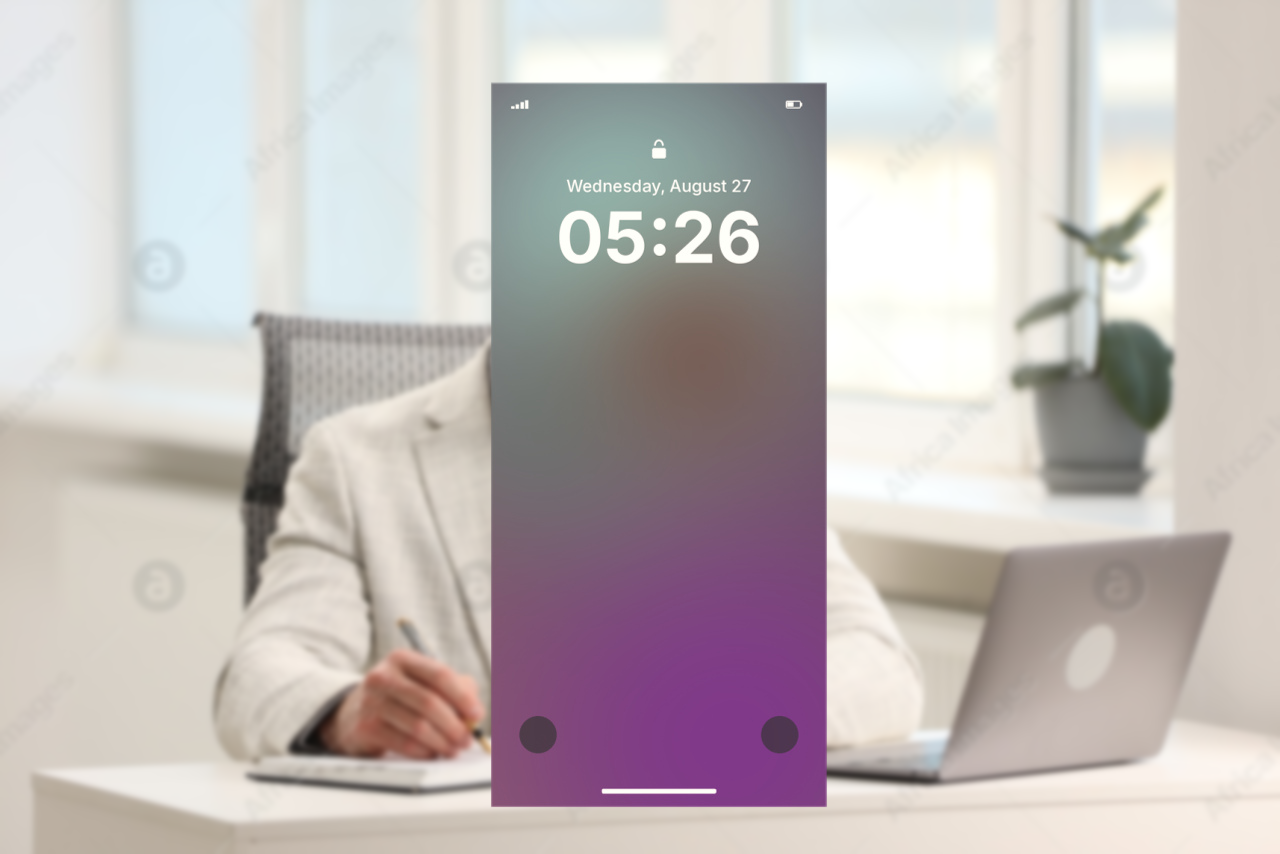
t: h=5 m=26
